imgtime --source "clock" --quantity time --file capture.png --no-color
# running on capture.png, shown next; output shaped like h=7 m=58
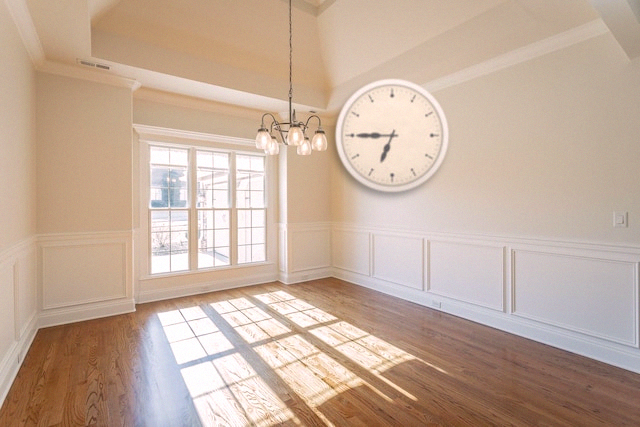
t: h=6 m=45
